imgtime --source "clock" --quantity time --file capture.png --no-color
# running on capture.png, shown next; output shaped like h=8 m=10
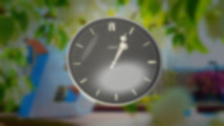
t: h=1 m=4
